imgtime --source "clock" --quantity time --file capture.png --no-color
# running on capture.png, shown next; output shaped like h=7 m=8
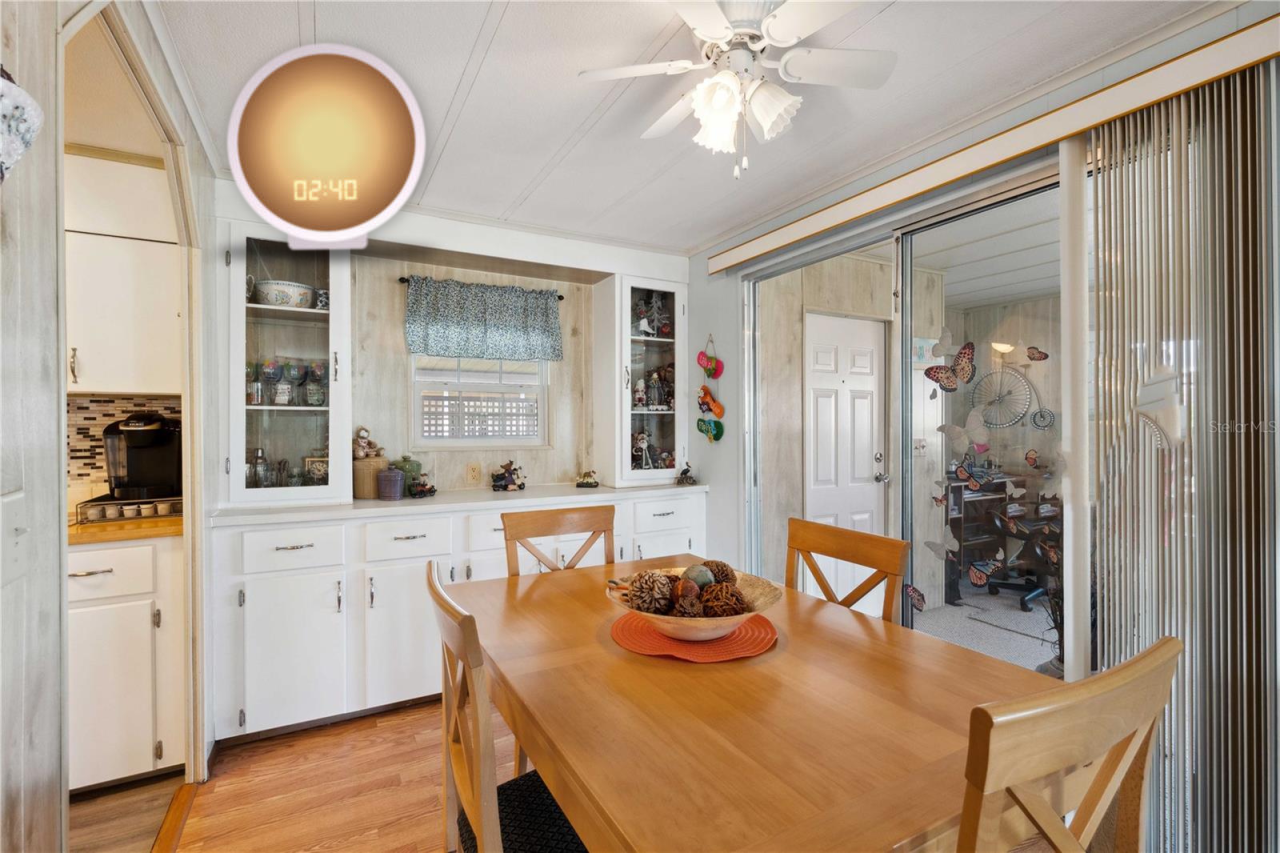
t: h=2 m=40
